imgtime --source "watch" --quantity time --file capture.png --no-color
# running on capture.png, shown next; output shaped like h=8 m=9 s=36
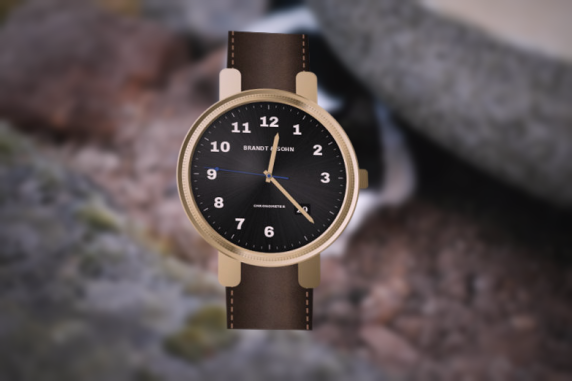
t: h=12 m=22 s=46
